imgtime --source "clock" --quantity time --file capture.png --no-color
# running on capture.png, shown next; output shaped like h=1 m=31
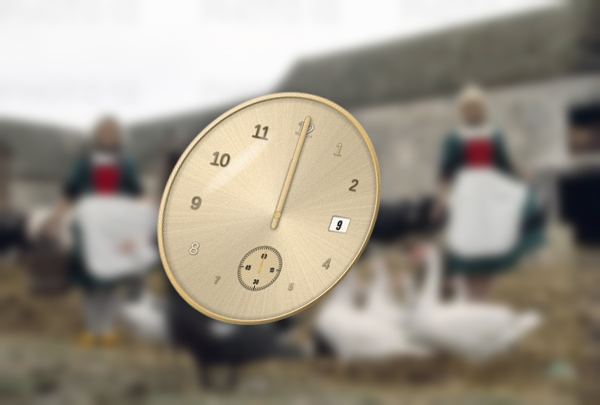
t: h=12 m=0
